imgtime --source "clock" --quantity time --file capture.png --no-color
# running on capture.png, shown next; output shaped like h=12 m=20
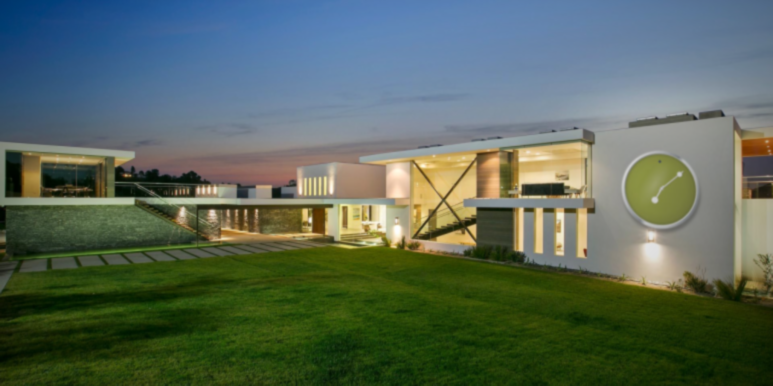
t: h=7 m=9
